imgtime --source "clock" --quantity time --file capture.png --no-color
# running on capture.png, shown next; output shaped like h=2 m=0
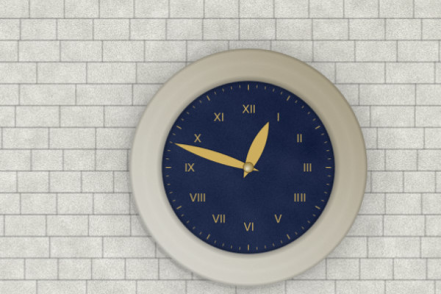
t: h=12 m=48
